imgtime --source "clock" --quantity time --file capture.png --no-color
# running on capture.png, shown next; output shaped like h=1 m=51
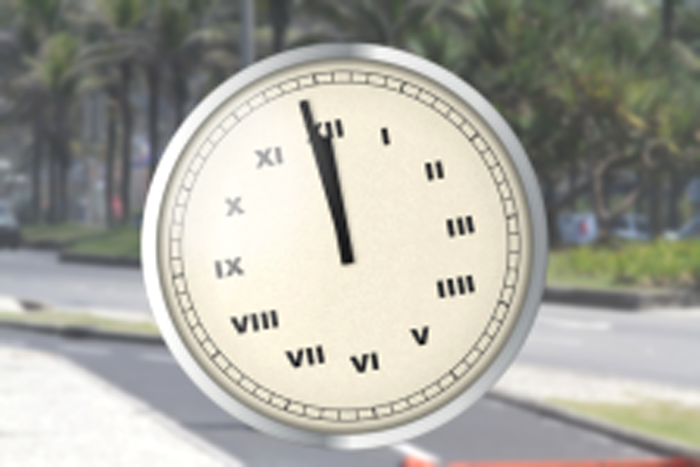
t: h=11 m=59
